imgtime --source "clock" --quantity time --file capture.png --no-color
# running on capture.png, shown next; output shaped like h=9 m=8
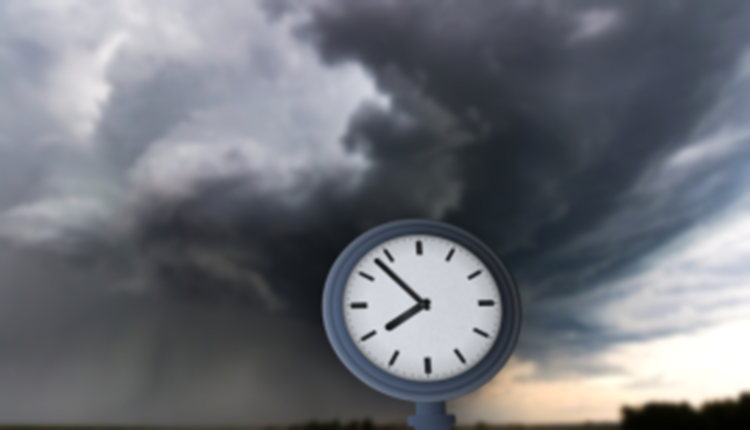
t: h=7 m=53
